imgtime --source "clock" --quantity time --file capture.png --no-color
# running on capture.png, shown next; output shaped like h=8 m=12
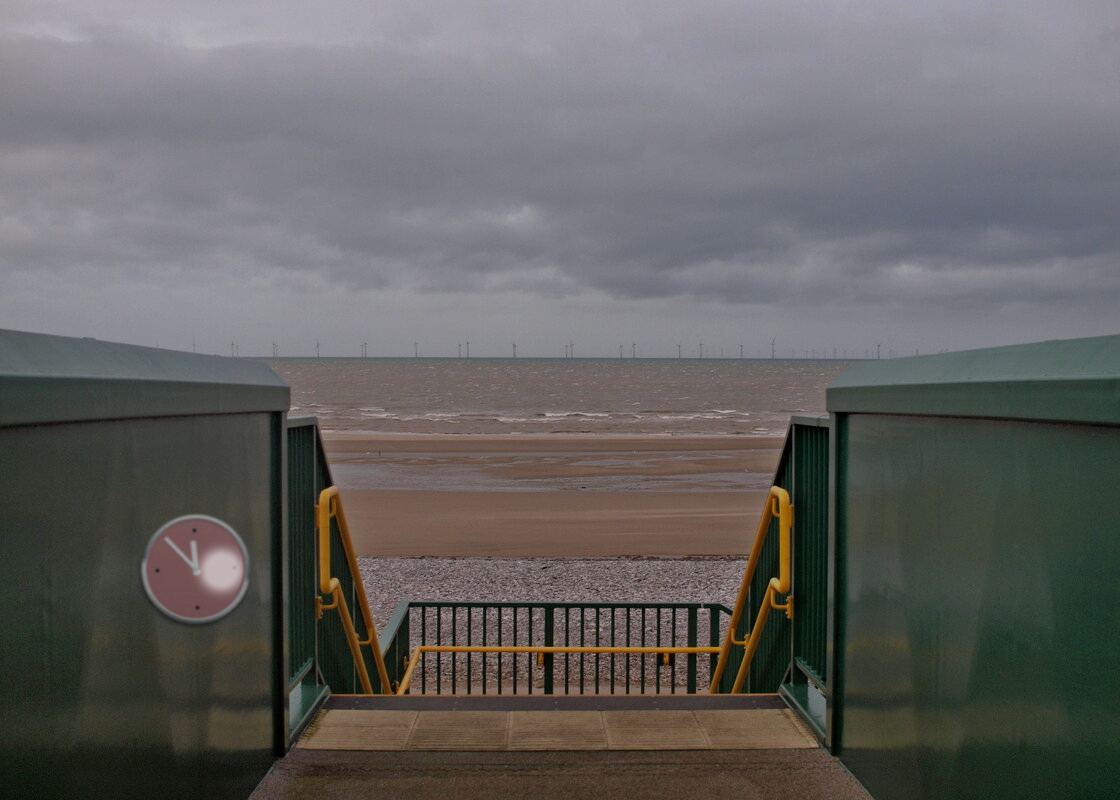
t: h=11 m=53
